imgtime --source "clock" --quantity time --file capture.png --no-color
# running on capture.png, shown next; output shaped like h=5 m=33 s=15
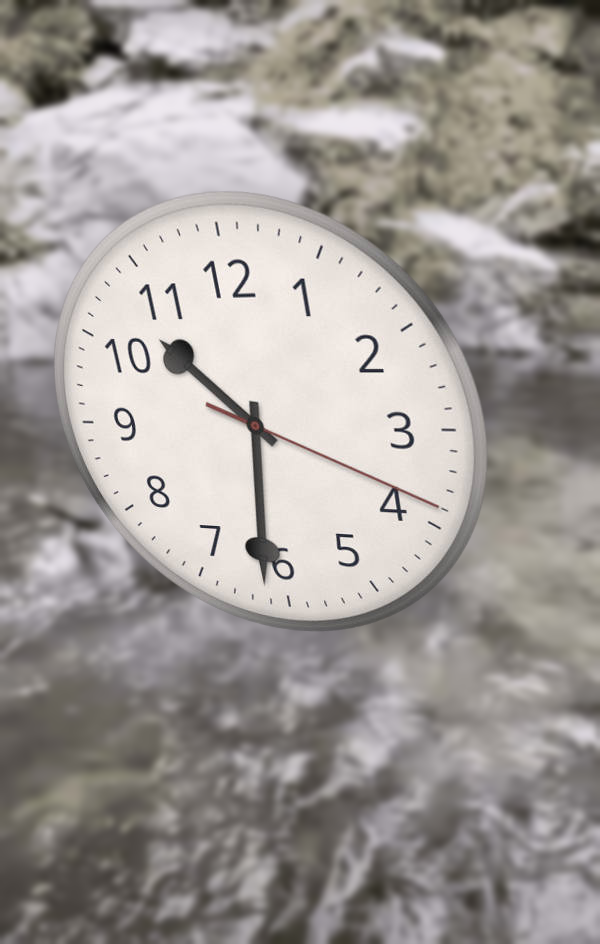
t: h=10 m=31 s=19
